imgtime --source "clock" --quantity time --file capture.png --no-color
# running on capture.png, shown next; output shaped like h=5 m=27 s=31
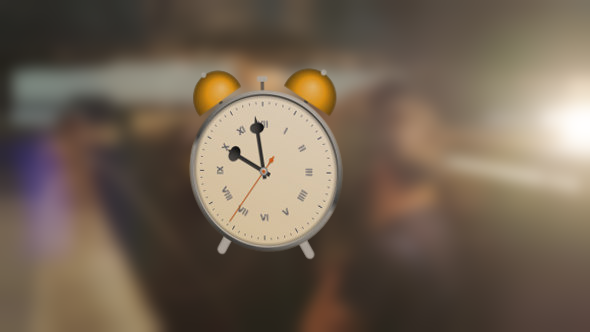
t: h=9 m=58 s=36
